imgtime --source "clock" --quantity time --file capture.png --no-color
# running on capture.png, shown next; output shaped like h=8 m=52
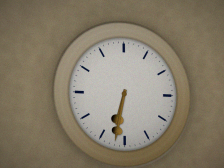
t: h=6 m=32
